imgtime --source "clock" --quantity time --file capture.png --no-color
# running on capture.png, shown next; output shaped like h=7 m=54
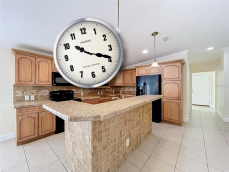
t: h=10 m=19
